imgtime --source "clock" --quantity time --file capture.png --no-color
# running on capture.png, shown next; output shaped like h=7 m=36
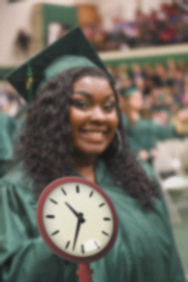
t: h=10 m=33
